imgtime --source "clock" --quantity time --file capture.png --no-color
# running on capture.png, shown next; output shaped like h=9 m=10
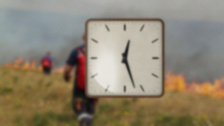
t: h=12 m=27
